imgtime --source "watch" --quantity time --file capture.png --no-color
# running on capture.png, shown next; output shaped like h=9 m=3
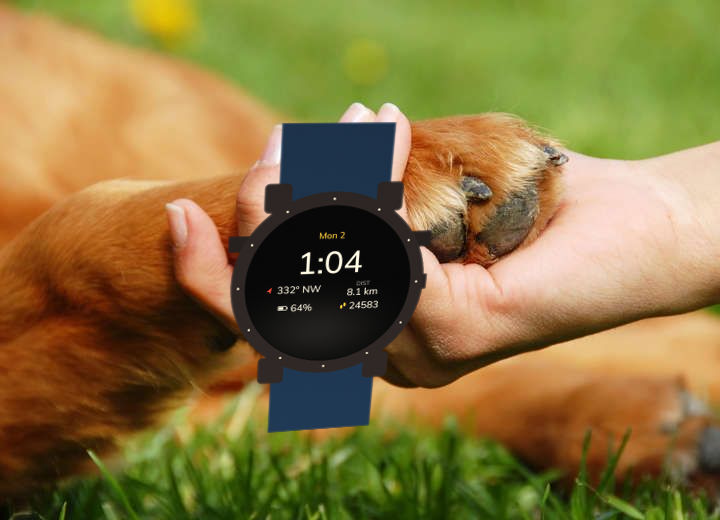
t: h=1 m=4
